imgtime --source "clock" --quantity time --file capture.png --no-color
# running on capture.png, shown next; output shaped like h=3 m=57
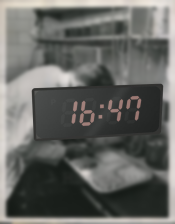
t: h=16 m=47
